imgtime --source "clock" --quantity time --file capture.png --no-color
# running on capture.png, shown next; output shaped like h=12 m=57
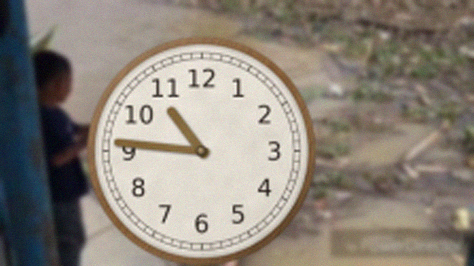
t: h=10 m=46
